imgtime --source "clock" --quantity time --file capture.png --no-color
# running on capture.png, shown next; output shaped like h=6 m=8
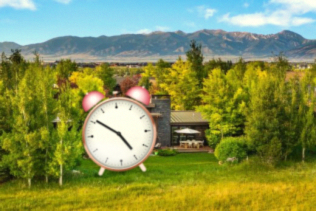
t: h=4 m=51
